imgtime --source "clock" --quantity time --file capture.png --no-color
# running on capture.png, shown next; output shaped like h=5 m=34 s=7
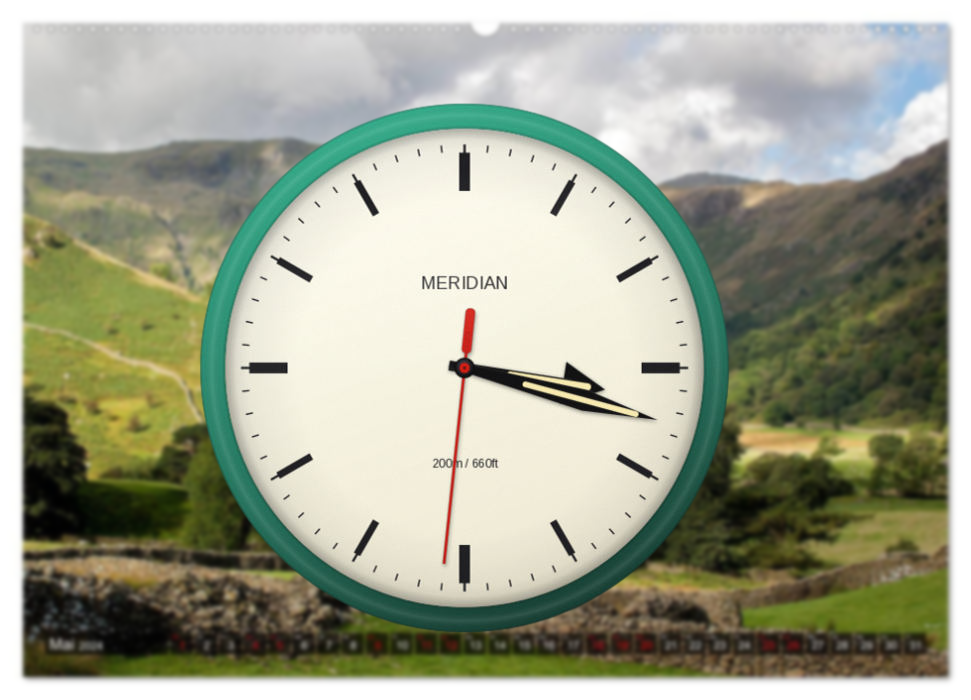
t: h=3 m=17 s=31
